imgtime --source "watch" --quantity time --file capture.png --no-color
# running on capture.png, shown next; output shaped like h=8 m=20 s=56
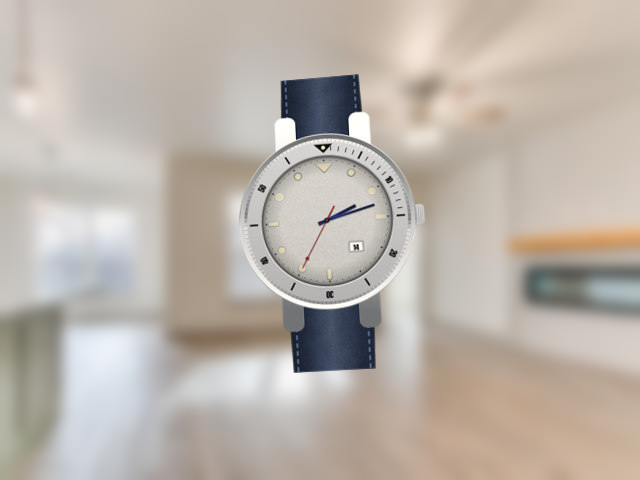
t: h=2 m=12 s=35
